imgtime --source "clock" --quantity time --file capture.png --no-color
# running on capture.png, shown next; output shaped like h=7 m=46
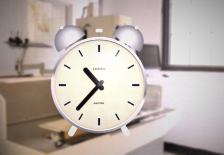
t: h=10 m=37
